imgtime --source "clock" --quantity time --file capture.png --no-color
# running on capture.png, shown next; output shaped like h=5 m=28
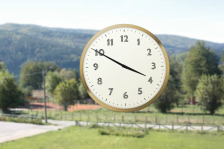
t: h=3 m=50
